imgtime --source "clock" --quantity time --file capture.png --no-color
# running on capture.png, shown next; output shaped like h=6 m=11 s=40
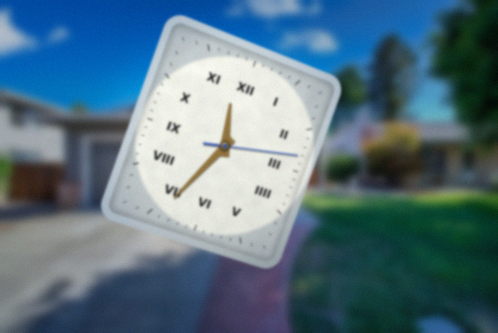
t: h=11 m=34 s=13
